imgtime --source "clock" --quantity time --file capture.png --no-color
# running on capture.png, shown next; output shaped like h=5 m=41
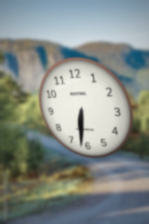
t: h=6 m=32
